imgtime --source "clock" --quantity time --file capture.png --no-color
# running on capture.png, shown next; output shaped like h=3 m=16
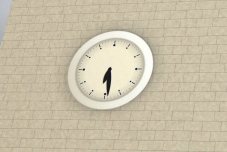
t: h=6 m=29
